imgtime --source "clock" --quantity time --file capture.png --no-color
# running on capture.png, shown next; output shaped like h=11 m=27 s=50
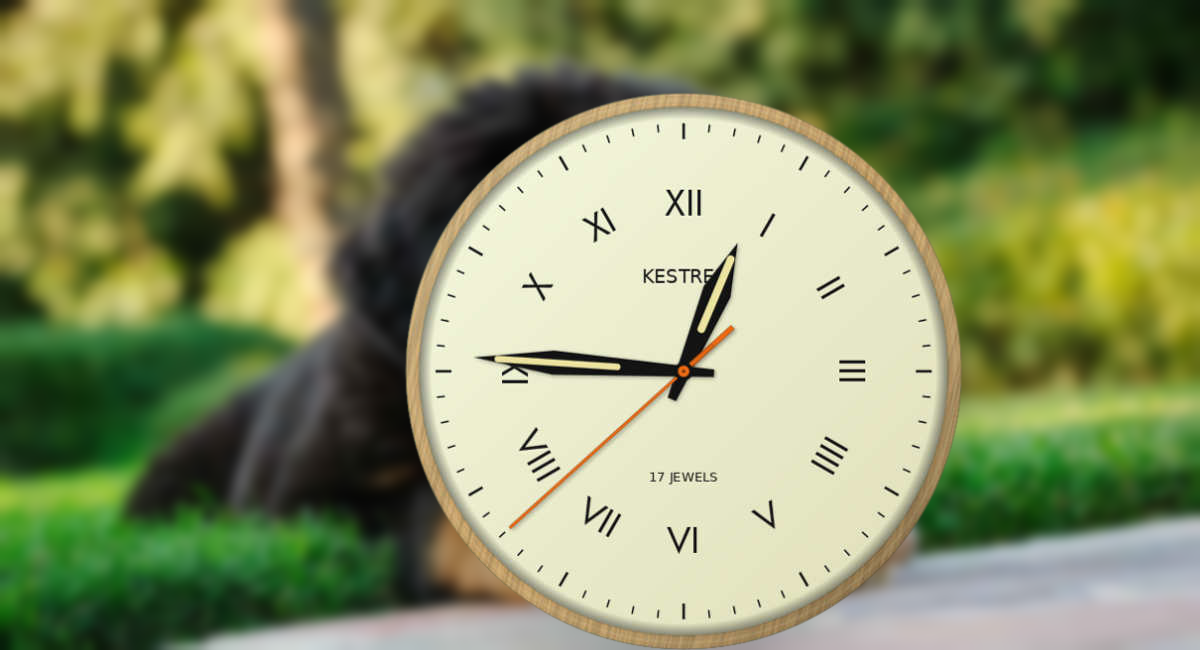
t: h=12 m=45 s=38
